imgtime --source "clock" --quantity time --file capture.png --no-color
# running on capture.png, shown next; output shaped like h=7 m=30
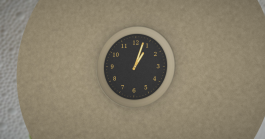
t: h=1 m=3
